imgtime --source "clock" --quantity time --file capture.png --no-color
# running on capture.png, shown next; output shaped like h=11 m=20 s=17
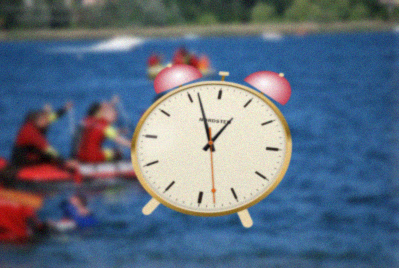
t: h=12 m=56 s=28
